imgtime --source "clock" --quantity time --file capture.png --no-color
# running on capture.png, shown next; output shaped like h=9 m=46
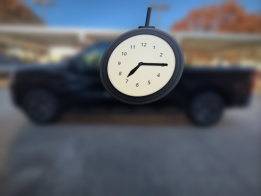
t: h=7 m=15
